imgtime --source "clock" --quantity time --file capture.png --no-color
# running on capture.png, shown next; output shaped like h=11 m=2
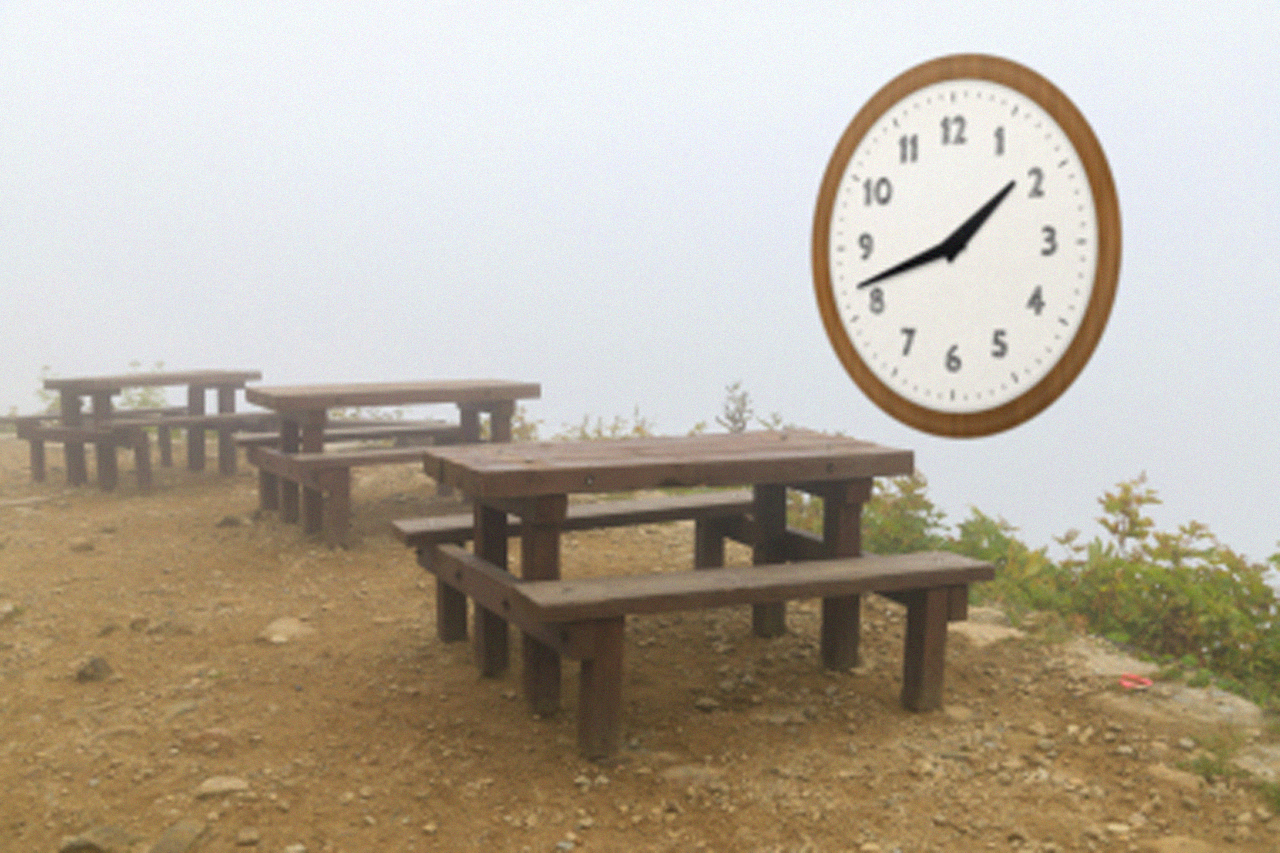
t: h=1 m=42
